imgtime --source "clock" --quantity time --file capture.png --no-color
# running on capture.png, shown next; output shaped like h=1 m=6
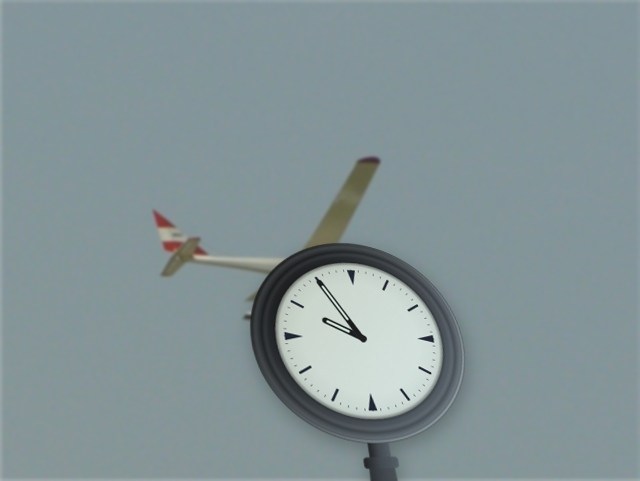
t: h=9 m=55
